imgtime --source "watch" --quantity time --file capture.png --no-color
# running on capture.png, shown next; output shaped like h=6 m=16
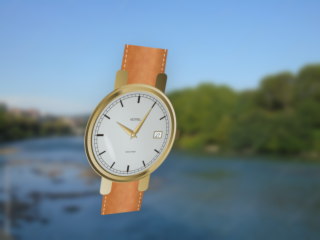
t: h=10 m=5
